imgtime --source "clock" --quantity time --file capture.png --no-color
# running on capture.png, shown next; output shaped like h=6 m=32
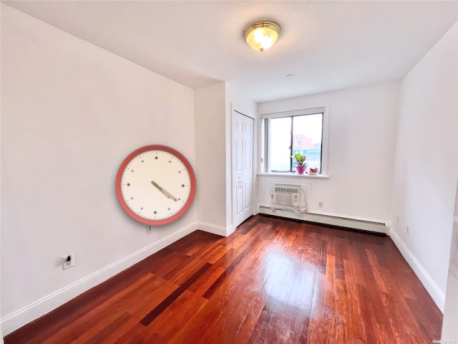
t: h=4 m=21
